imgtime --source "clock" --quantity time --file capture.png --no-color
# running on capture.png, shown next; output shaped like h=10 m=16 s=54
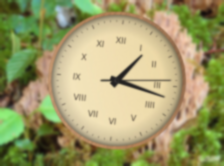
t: h=1 m=17 s=14
